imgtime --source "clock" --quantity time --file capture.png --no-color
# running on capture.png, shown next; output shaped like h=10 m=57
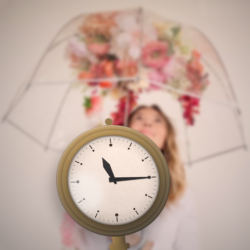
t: h=11 m=15
